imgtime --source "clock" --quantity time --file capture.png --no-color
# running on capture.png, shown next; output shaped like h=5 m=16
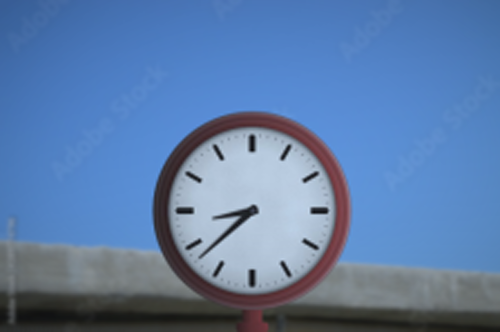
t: h=8 m=38
